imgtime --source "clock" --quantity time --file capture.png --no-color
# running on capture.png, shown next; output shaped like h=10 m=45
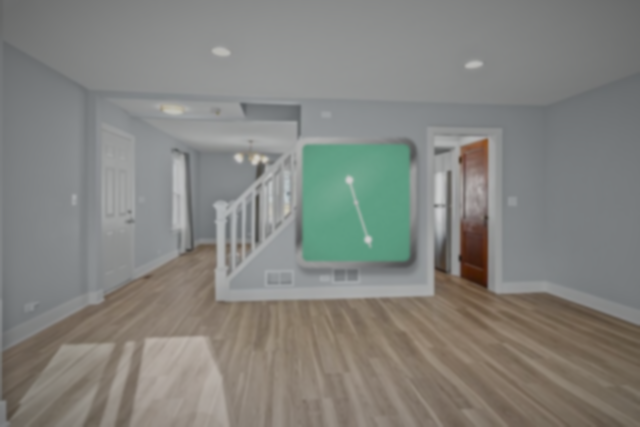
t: h=11 m=27
